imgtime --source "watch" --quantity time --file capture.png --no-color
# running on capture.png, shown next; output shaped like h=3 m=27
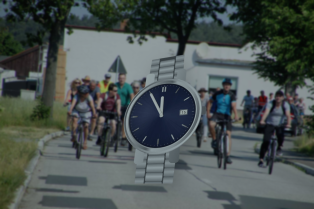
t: h=11 m=55
